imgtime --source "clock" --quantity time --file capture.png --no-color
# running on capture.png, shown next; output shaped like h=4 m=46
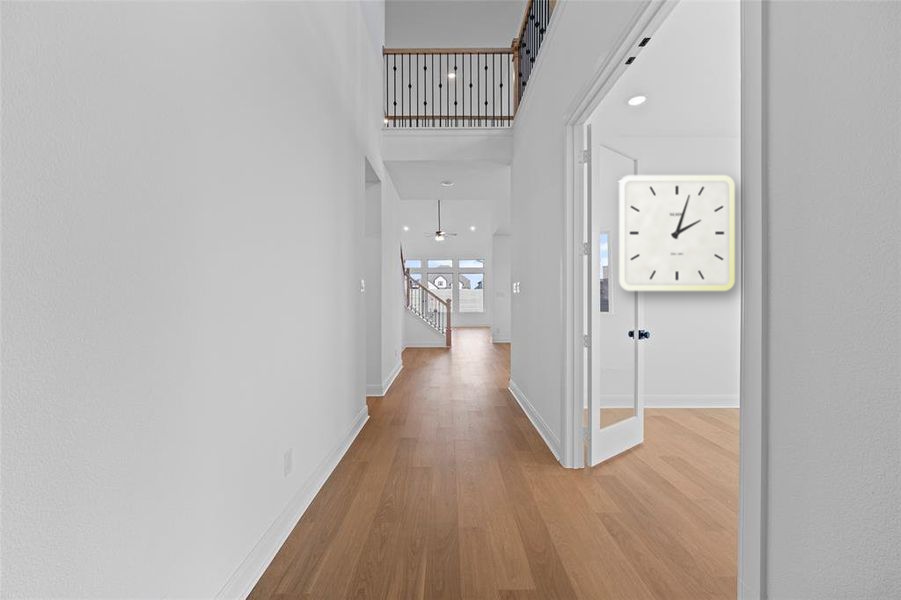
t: h=2 m=3
